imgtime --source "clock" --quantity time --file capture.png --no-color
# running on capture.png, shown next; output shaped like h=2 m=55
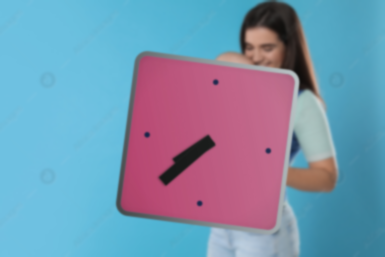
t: h=7 m=37
